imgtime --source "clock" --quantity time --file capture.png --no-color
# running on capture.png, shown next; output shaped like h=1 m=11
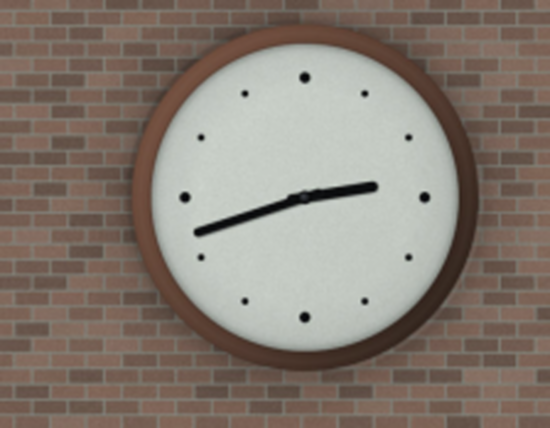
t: h=2 m=42
